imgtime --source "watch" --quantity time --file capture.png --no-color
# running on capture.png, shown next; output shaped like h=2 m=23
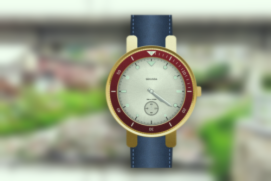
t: h=4 m=21
